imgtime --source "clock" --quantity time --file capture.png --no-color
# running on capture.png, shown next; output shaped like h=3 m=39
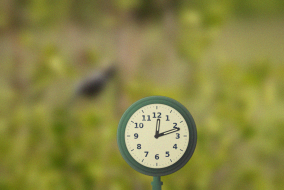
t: h=12 m=12
